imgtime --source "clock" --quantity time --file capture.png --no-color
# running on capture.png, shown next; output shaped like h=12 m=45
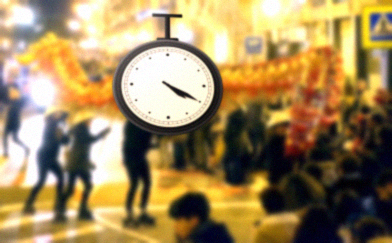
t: h=4 m=20
